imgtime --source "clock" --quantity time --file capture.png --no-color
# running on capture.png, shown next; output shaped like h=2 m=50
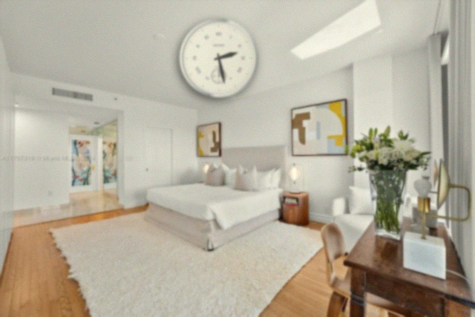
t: h=2 m=28
